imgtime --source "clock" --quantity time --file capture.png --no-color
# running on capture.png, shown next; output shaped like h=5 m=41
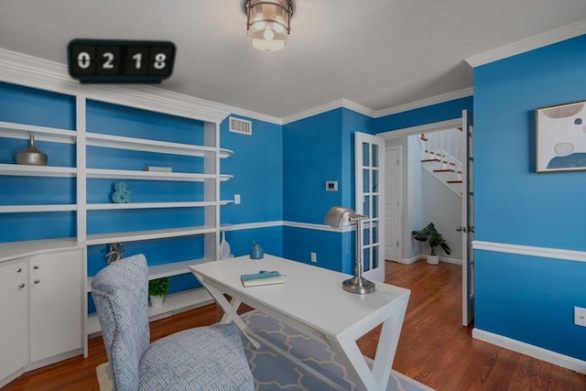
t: h=2 m=18
